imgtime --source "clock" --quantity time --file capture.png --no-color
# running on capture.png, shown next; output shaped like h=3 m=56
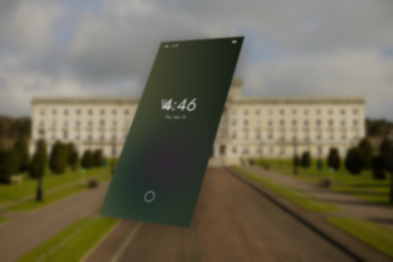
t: h=4 m=46
